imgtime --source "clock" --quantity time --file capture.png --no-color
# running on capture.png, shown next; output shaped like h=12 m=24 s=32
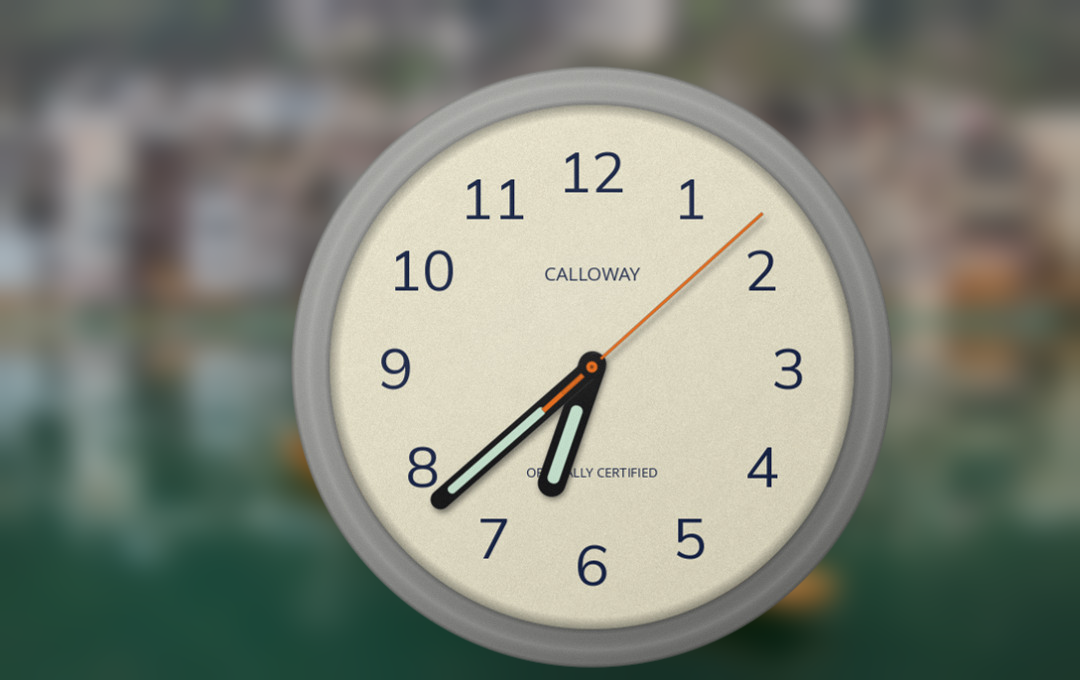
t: h=6 m=38 s=8
